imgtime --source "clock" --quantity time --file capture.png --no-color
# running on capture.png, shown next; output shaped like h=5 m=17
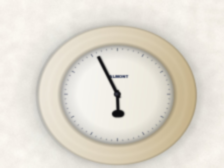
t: h=5 m=56
